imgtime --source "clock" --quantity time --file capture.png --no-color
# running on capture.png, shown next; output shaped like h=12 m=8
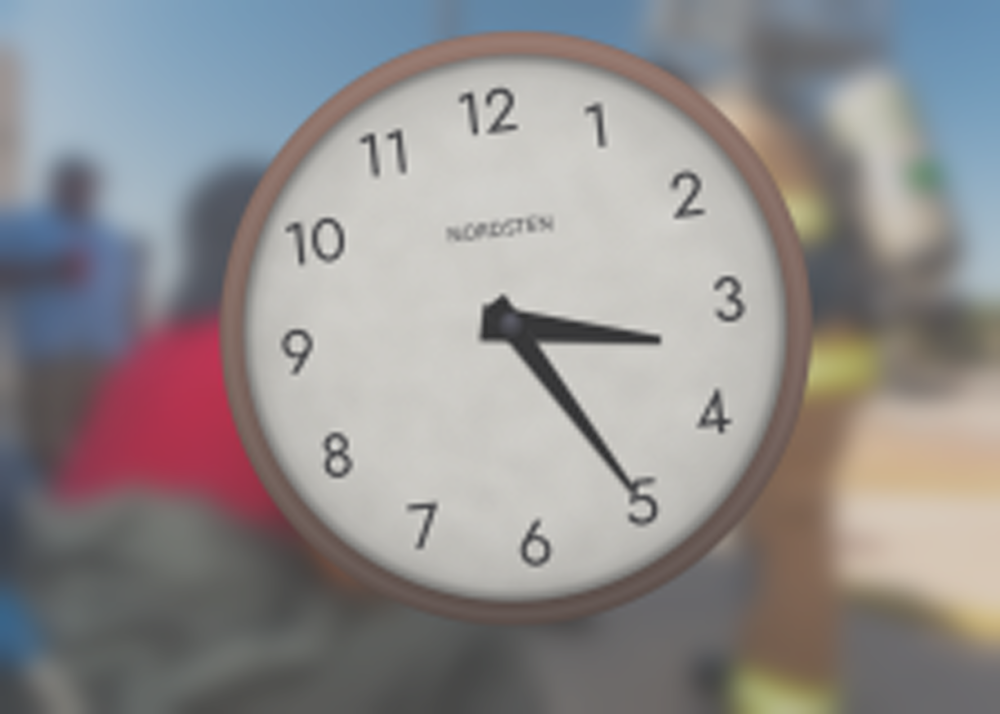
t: h=3 m=25
